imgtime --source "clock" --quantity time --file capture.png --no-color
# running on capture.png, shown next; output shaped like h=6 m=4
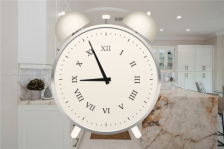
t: h=8 m=56
